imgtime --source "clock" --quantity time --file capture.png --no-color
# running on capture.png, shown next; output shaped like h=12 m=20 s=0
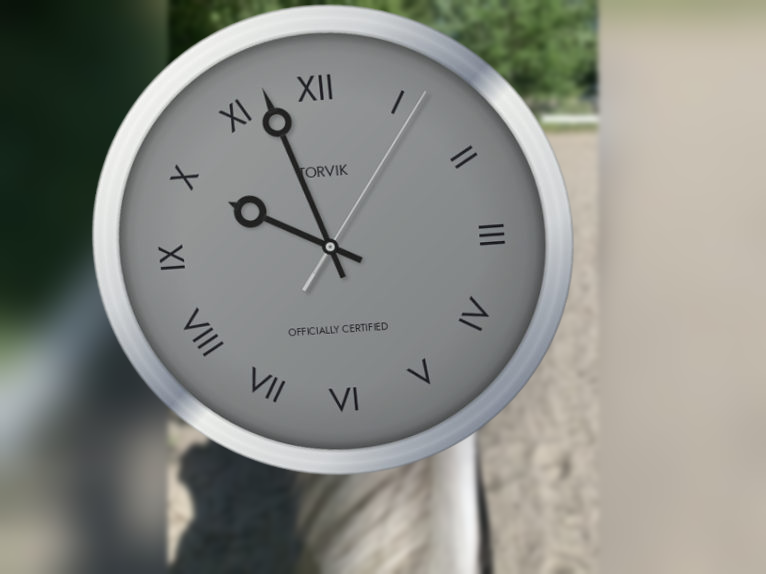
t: h=9 m=57 s=6
